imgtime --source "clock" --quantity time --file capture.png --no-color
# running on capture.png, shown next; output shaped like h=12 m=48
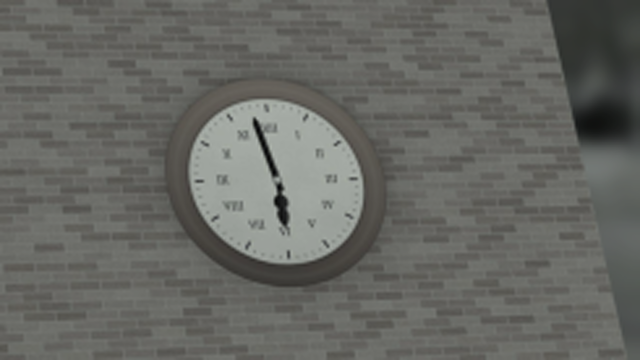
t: h=5 m=58
